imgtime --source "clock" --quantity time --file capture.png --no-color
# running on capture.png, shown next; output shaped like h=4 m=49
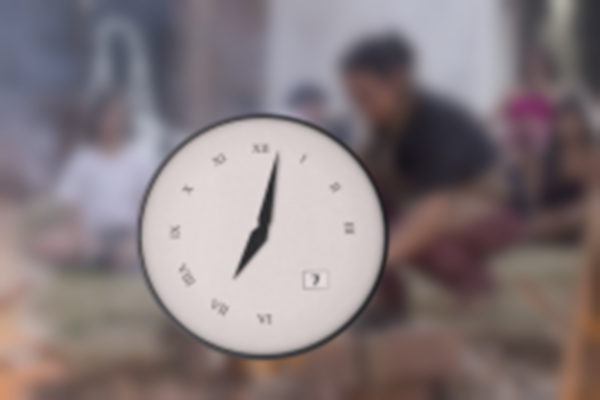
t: h=7 m=2
